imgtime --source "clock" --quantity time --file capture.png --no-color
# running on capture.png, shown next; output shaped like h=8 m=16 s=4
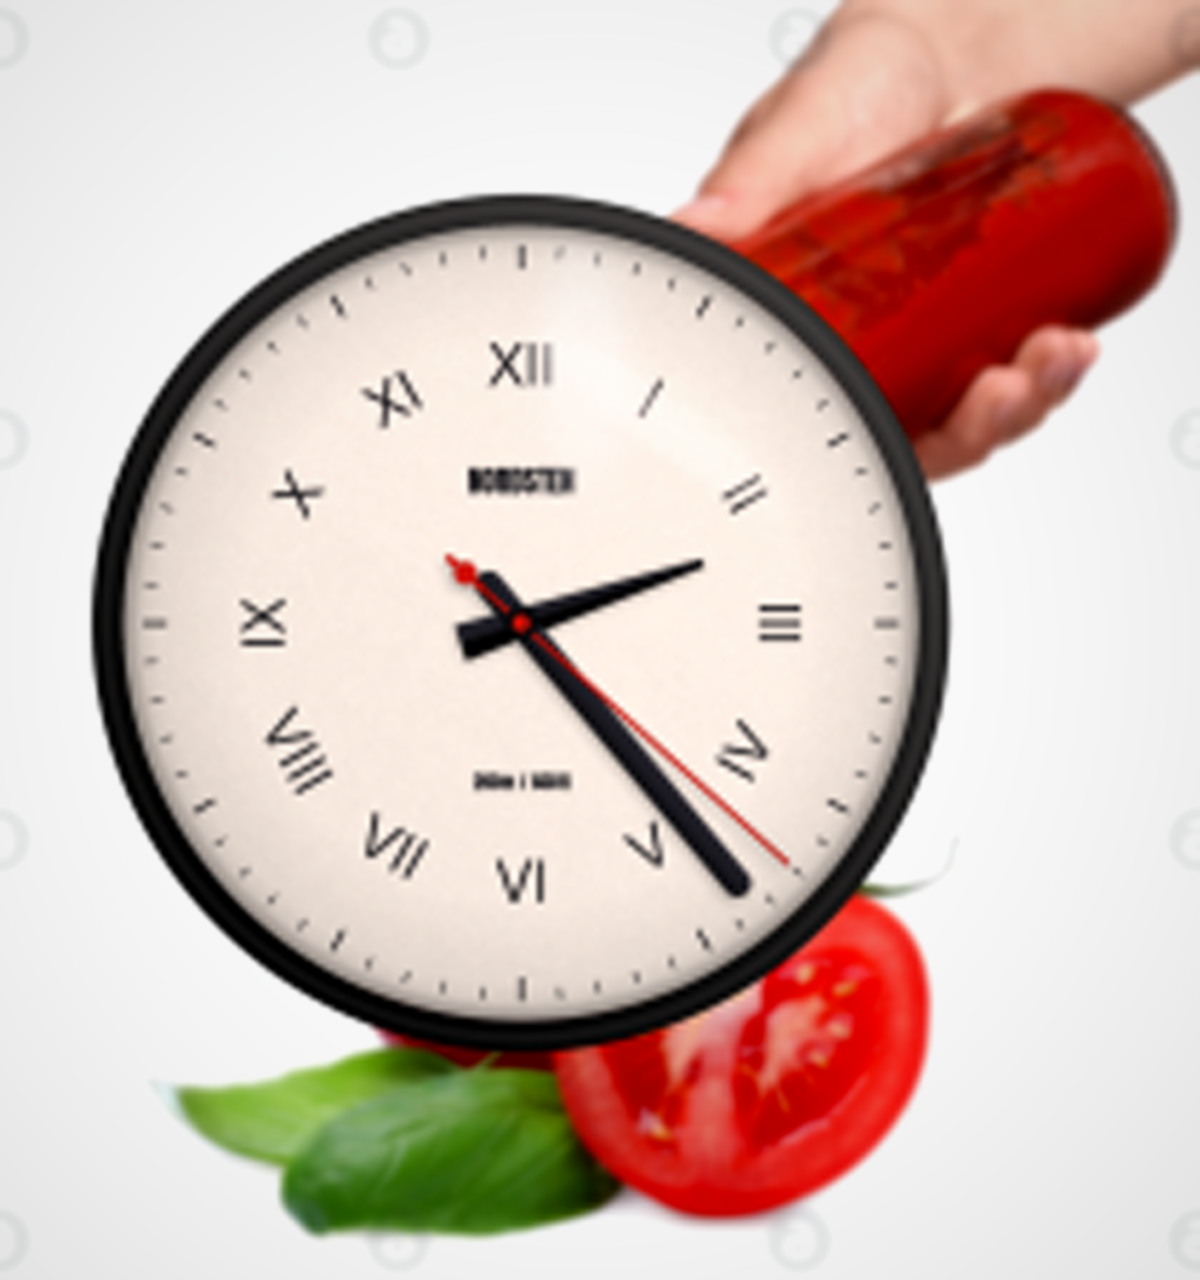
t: h=2 m=23 s=22
